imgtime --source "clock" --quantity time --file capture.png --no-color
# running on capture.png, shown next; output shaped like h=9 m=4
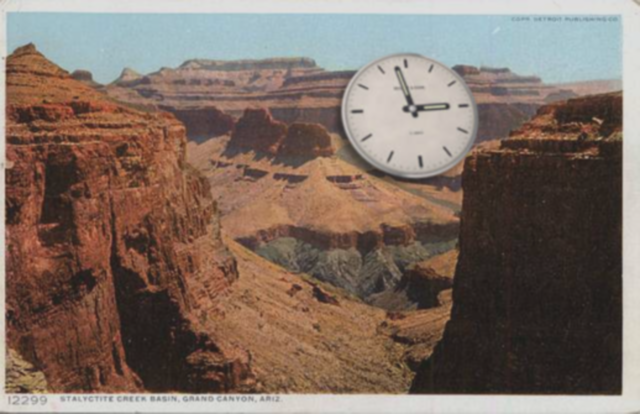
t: h=2 m=58
